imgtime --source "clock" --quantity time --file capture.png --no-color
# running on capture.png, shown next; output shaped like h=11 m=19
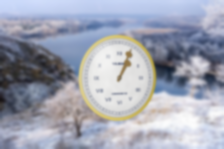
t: h=1 m=4
